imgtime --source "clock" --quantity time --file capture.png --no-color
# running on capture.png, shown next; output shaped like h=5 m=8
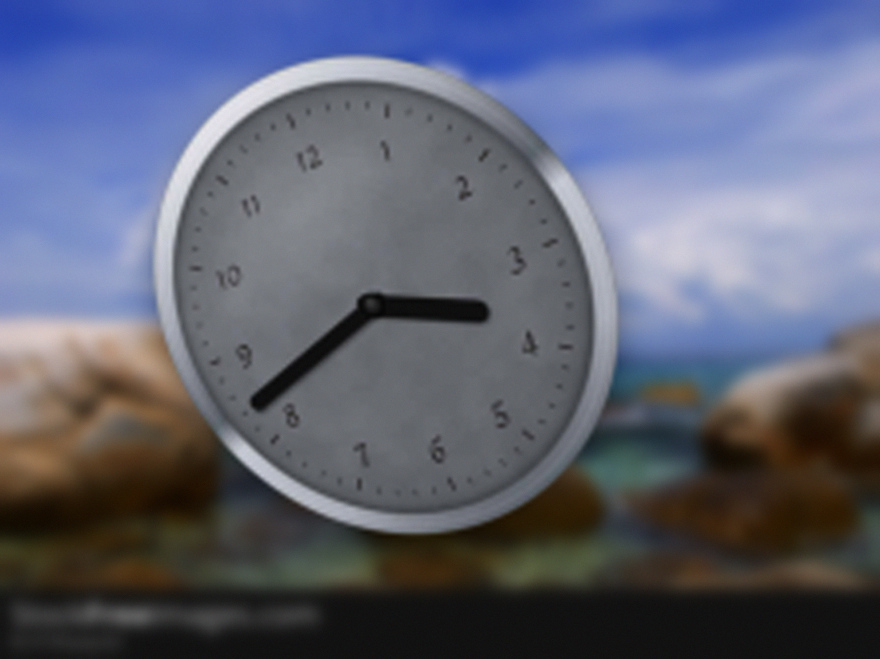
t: h=3 m=42
